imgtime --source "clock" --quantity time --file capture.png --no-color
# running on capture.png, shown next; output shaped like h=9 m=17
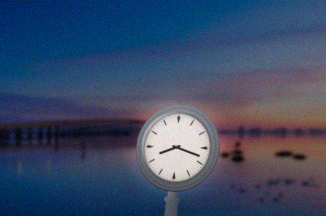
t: h=8 m=18
